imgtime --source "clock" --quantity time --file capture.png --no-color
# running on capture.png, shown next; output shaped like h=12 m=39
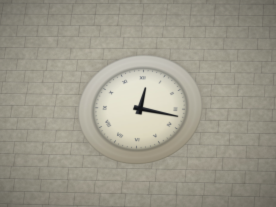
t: h=12 m=17
